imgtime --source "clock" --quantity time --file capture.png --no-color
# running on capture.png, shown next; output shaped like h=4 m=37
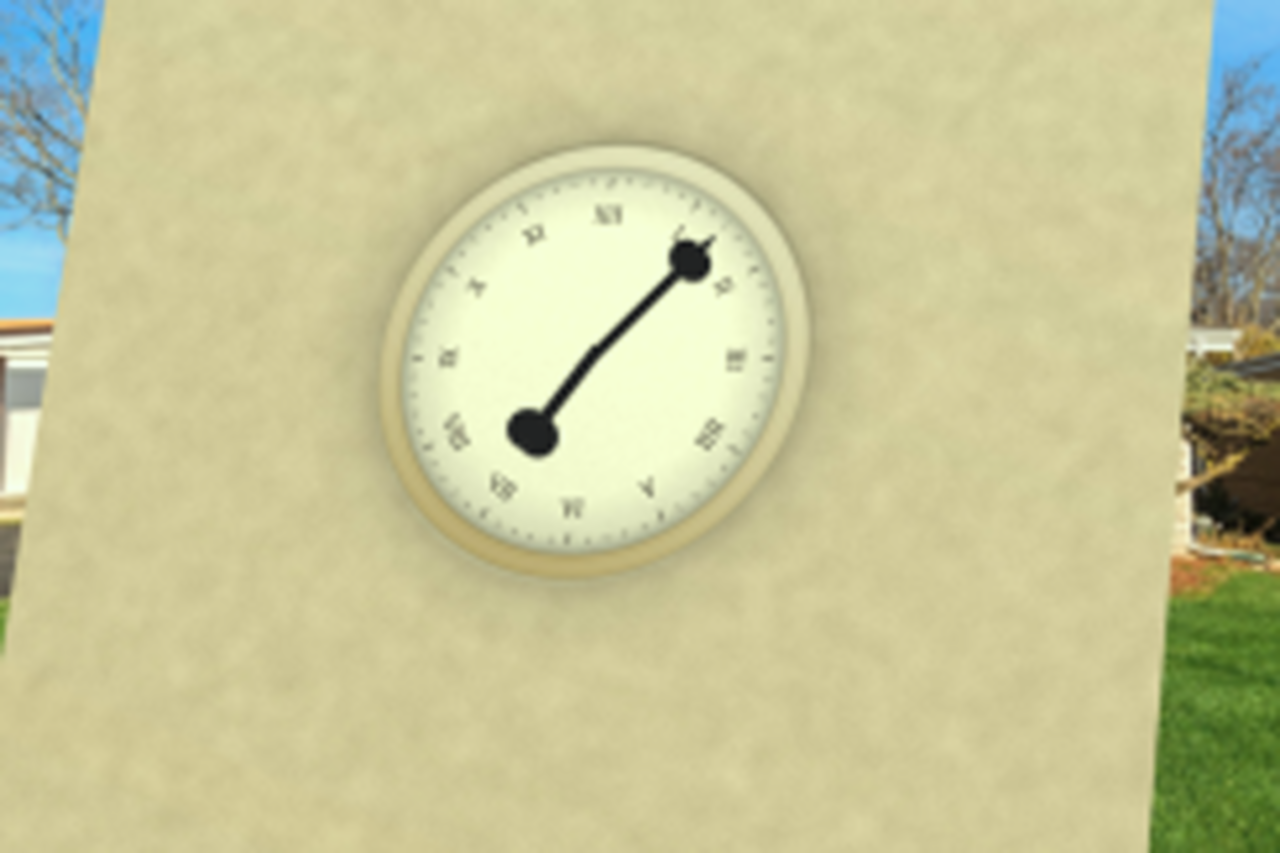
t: h=7 m=7
